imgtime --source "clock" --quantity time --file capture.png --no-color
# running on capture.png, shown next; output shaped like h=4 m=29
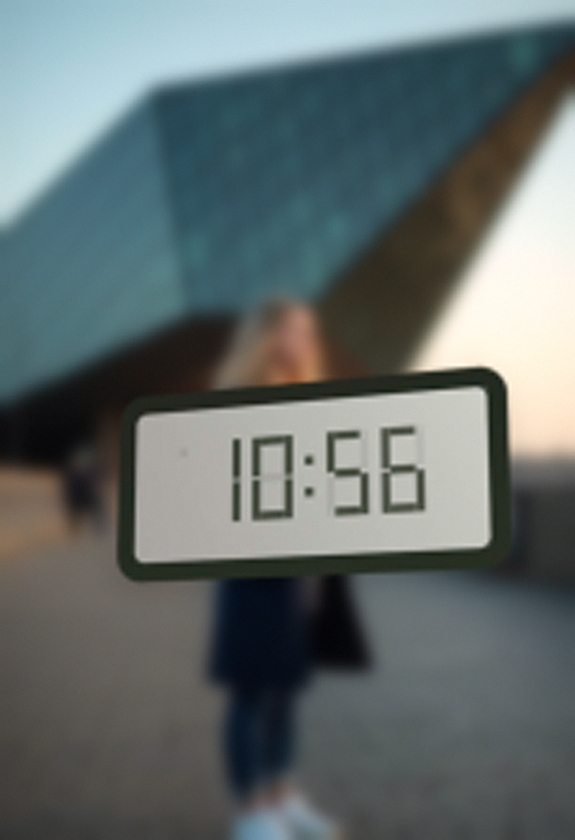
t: h=10 m=56
